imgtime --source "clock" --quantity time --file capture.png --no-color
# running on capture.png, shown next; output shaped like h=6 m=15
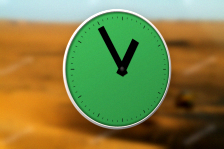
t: h=12 m=55
